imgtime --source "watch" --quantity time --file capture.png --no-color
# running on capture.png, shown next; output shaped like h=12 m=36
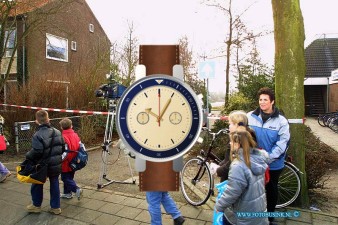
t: h=10 m=5
